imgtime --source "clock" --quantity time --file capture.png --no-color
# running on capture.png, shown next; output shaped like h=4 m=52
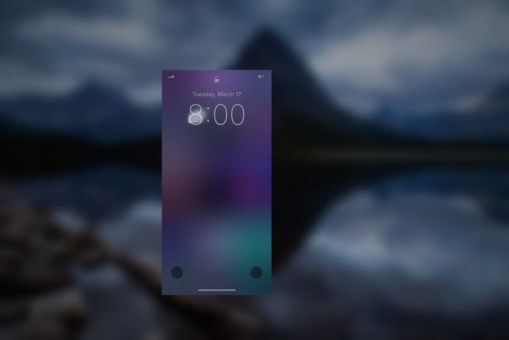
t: h=8 m=0
